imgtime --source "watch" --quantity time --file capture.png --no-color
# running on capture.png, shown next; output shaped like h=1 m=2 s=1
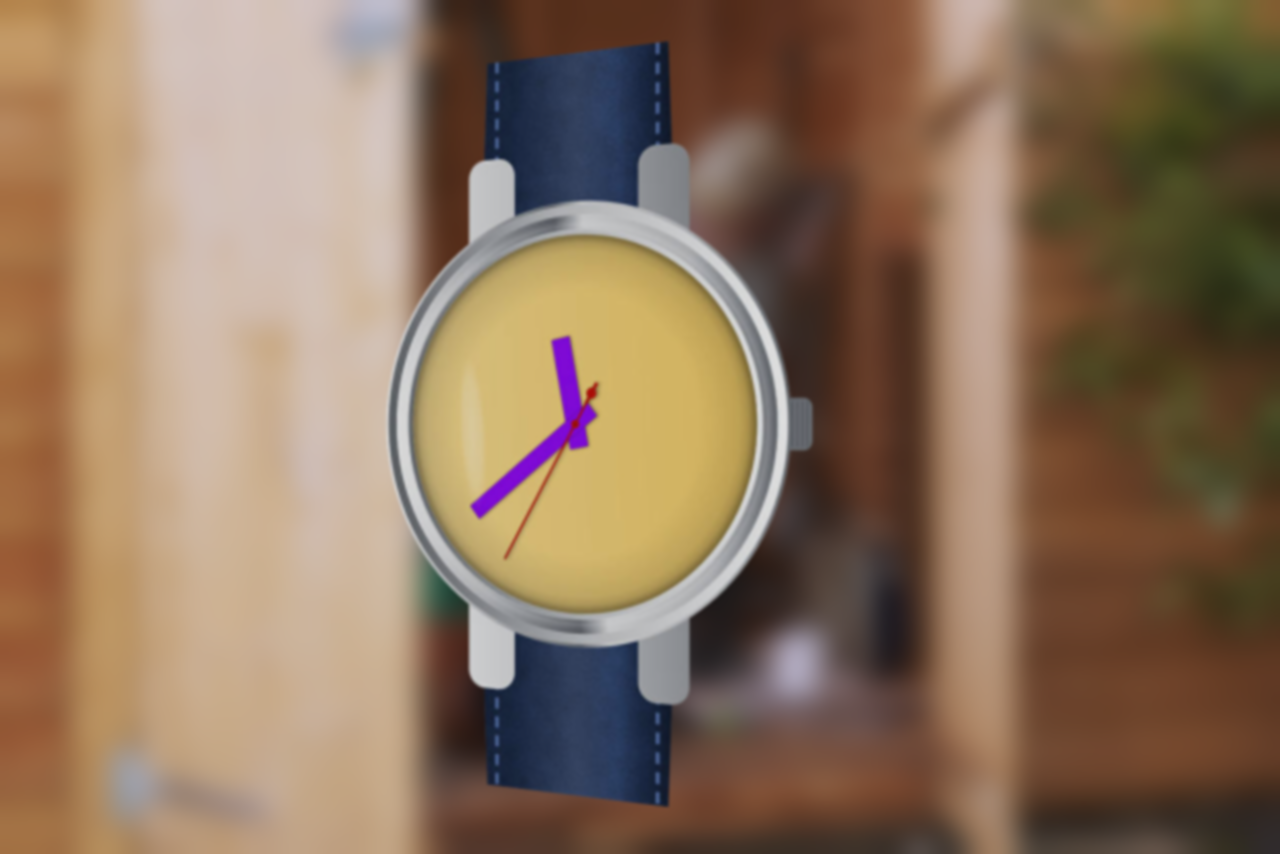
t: h=11 m=38 s=35
